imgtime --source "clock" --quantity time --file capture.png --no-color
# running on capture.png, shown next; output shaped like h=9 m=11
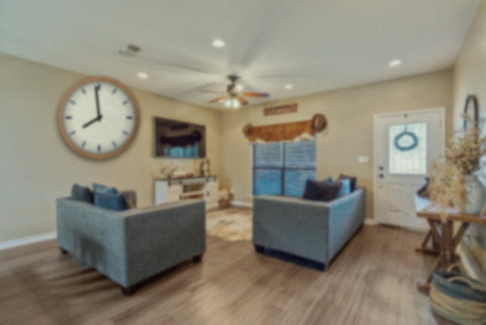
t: h=7 m=59
